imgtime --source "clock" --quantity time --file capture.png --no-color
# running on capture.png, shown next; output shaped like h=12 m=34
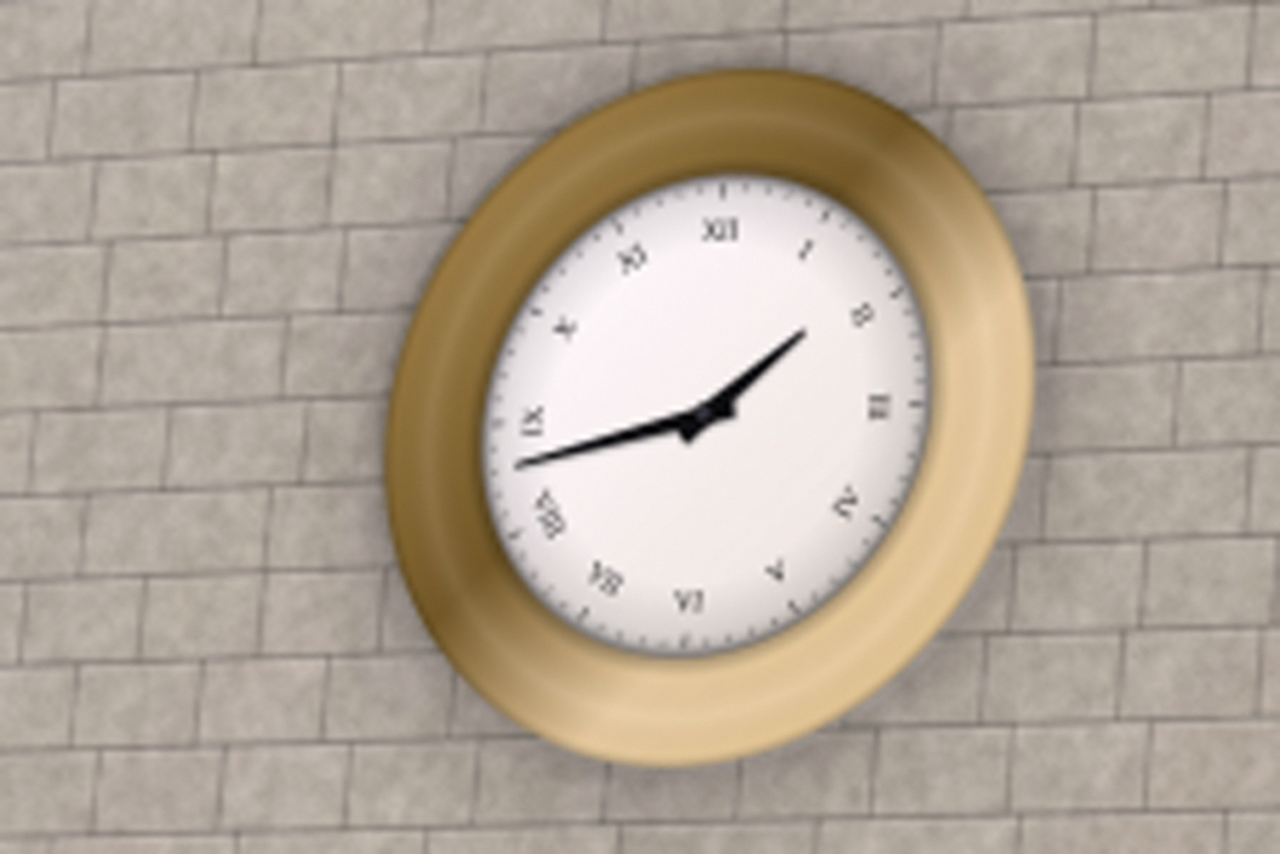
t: h=1 m=43
